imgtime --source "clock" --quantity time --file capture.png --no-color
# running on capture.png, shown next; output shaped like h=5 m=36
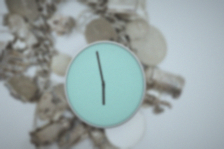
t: h=5 m=58
